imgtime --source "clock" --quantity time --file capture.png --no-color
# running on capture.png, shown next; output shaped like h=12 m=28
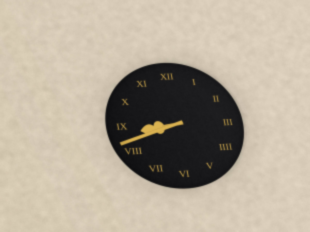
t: h=8 m=42
